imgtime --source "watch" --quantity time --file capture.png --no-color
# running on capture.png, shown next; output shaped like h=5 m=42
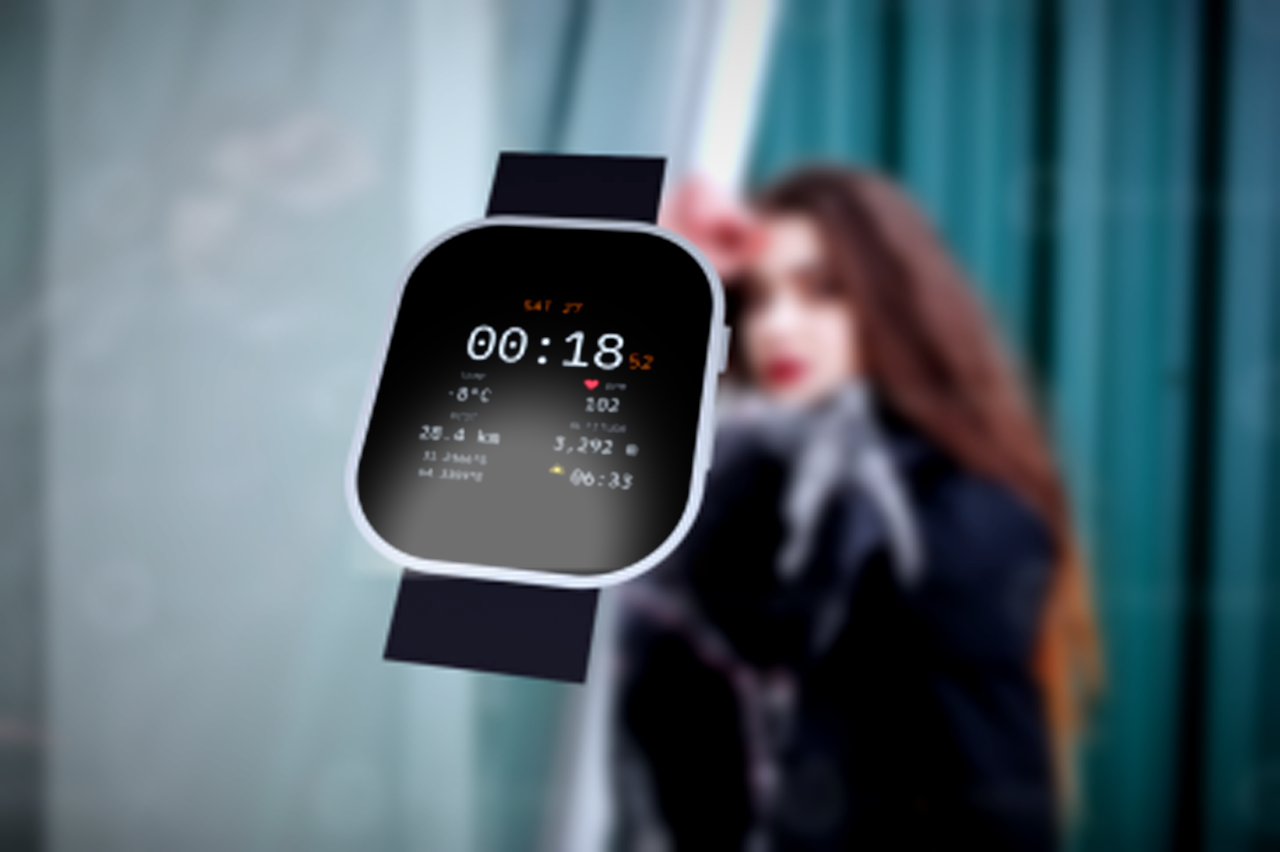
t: h=0 m=18
